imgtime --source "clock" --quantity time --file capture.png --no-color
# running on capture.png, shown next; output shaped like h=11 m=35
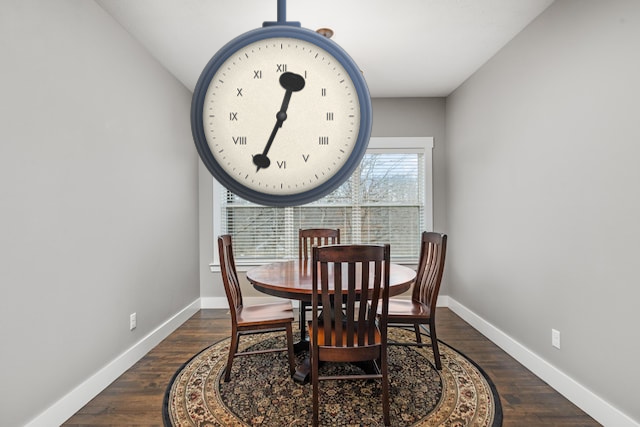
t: h=12 m=34
